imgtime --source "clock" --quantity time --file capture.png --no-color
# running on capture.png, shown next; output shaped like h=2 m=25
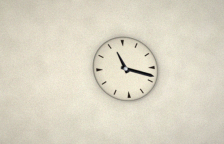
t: h=11 m=18
